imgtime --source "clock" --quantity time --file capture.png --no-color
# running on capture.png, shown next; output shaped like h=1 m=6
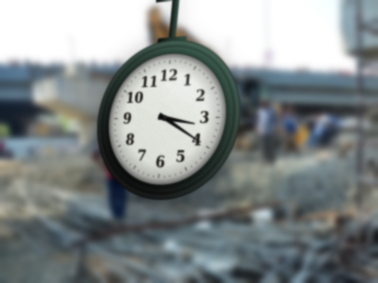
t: h=3 m=20
